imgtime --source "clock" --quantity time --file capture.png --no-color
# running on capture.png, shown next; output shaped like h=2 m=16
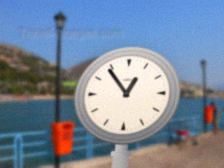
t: h=12 m=54
